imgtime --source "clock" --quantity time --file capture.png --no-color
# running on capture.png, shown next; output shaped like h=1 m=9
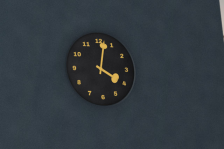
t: h=4 m=2
